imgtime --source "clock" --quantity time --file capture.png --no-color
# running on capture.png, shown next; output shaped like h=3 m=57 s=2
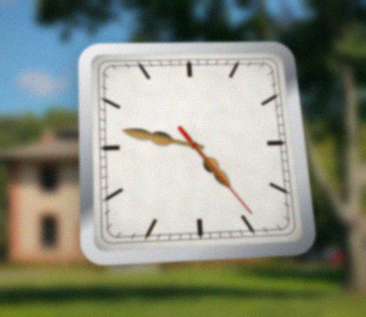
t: h=4 m=47 s=24
